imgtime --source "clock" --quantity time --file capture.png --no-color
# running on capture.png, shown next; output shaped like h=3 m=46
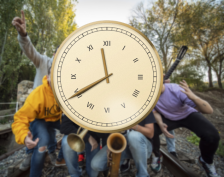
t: h=11 m=40
